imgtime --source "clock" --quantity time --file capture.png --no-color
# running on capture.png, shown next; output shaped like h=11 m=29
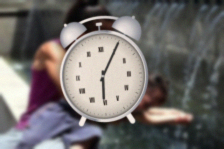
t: h=6 m=5
